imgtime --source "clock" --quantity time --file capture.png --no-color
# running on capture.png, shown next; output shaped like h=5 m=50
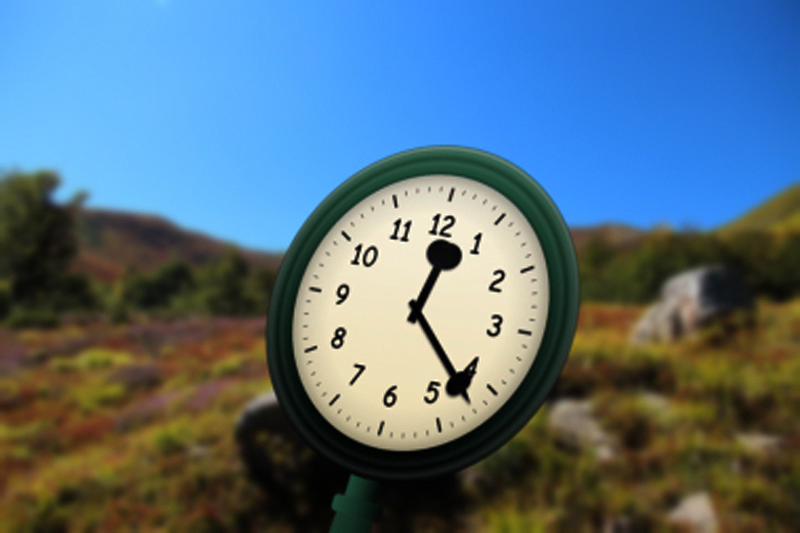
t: h=12 m=22
